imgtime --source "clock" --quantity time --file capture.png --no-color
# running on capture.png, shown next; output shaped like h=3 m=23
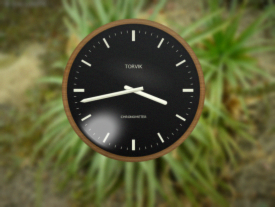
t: h=3 m=43
